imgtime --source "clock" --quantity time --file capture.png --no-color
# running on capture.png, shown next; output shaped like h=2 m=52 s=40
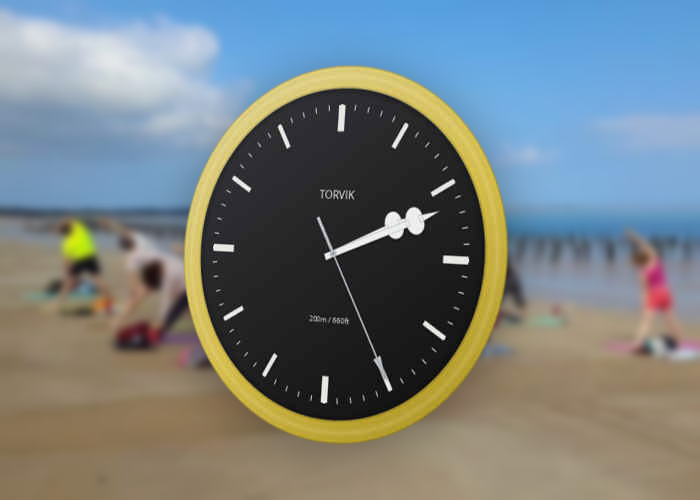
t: h=2 m=11 s=25
